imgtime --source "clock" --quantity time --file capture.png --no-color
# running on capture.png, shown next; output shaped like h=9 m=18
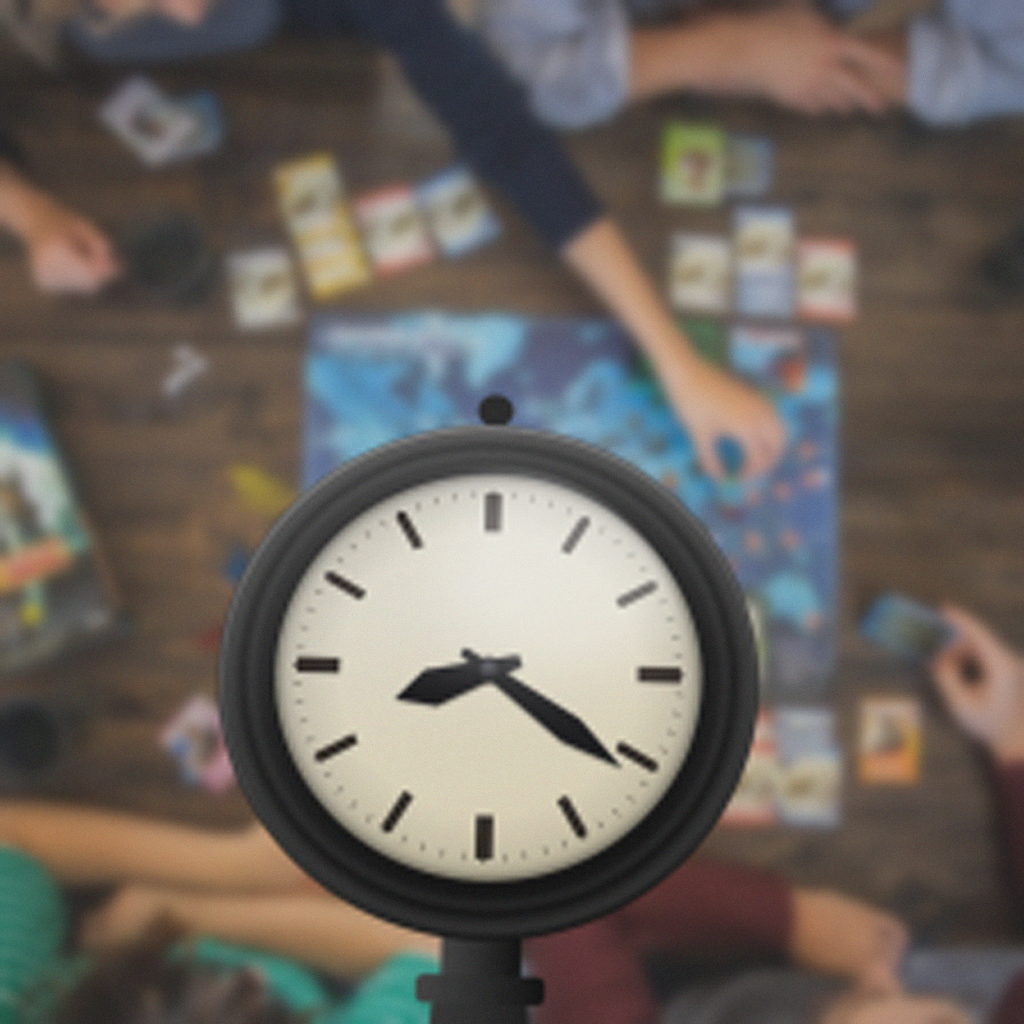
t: h=8 m=21
